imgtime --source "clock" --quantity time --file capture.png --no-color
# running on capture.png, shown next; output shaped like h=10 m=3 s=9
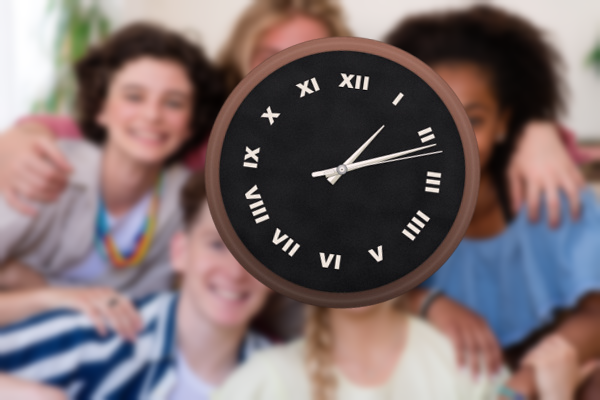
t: h=1 m=11 s=12
